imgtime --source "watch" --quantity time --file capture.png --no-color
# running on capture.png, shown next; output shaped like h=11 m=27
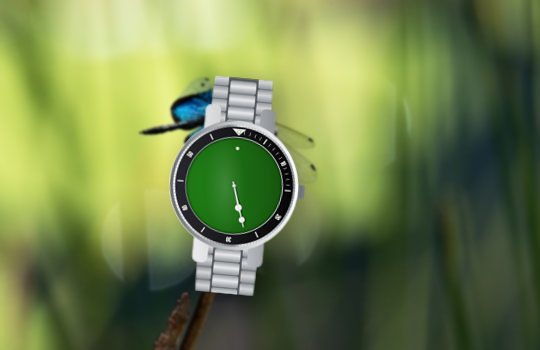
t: h=5 m=27
